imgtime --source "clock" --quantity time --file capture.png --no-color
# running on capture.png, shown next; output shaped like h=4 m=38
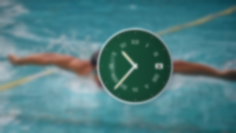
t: h=10 m=37
